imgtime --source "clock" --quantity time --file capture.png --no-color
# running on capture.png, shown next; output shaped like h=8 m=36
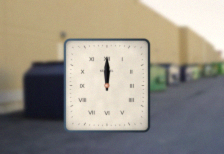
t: h=12 m=0
